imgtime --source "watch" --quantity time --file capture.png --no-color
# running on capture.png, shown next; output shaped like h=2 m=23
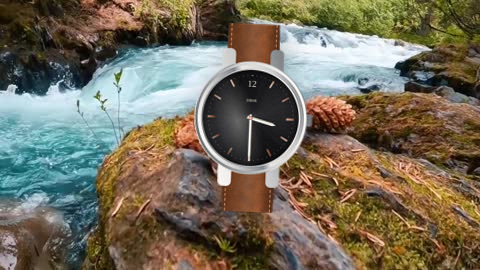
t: h=3 m=30
